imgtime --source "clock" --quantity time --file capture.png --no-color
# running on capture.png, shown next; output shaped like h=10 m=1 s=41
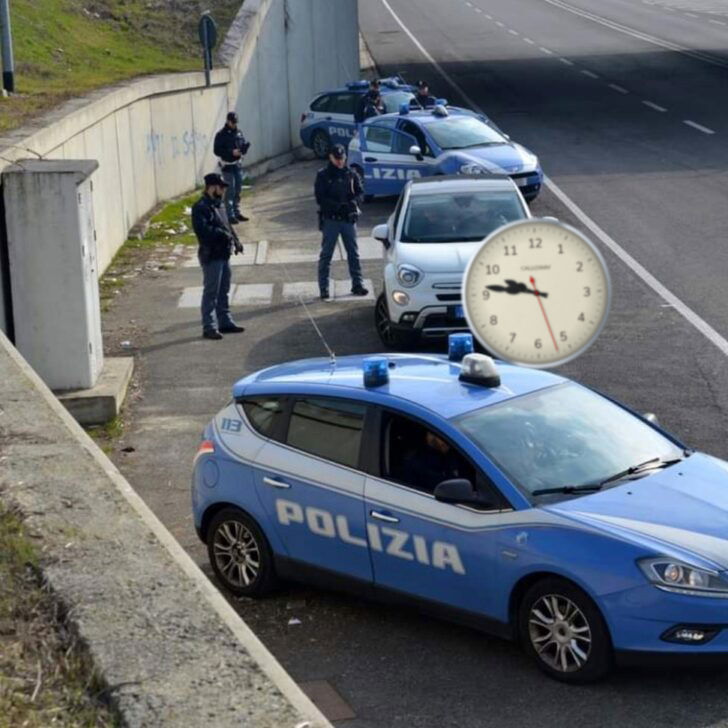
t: h=9 m=46 s=27
